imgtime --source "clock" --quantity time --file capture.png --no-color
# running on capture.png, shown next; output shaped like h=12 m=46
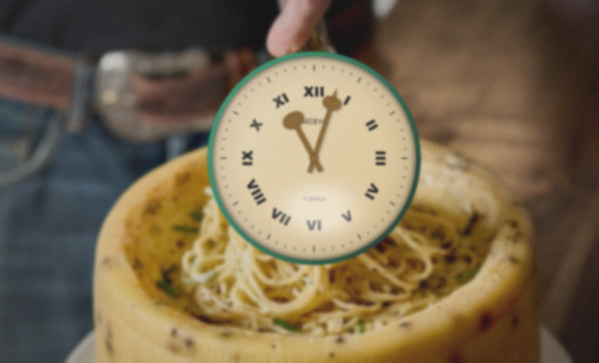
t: h=11 m=3
